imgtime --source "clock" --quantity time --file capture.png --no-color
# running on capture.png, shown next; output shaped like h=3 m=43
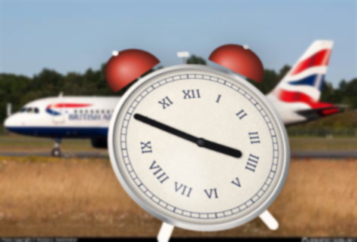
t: h=3 m=50
